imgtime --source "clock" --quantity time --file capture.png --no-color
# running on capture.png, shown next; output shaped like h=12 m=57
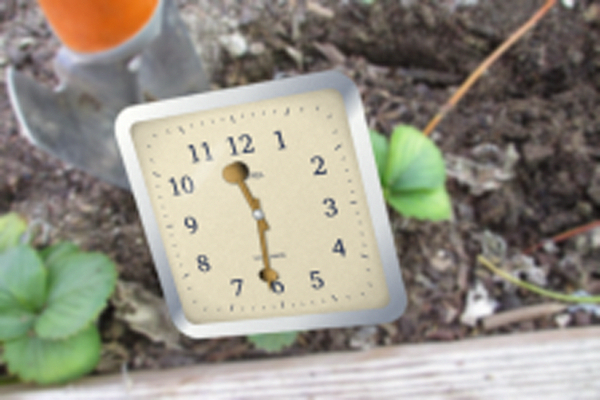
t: h=11 m=31
